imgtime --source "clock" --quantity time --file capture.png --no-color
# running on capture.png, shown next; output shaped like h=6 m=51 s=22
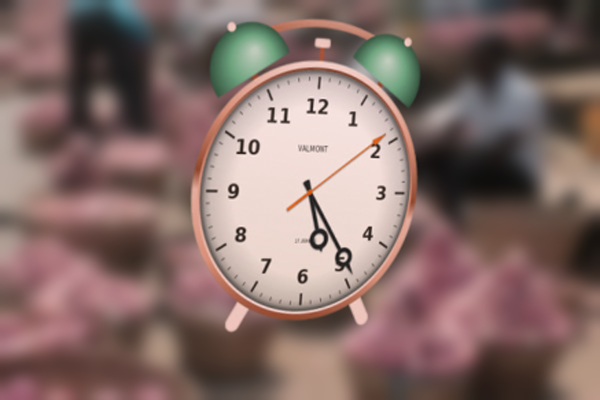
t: h=5 m=24 s=9
